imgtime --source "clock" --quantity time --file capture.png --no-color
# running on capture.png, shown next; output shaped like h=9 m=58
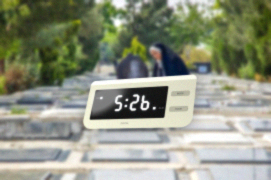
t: h=5 m=26
